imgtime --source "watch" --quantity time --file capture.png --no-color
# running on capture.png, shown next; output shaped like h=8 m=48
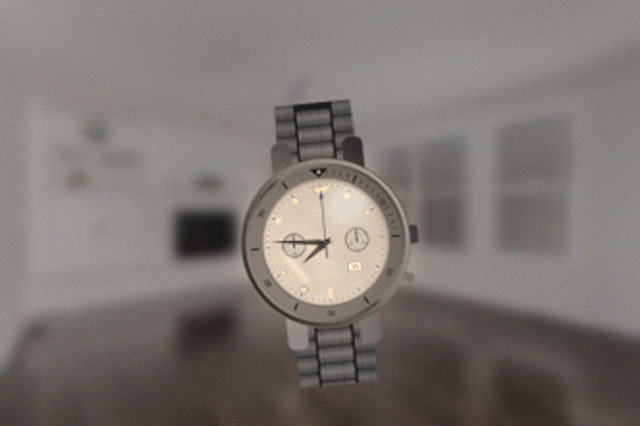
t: h=7 m=46
